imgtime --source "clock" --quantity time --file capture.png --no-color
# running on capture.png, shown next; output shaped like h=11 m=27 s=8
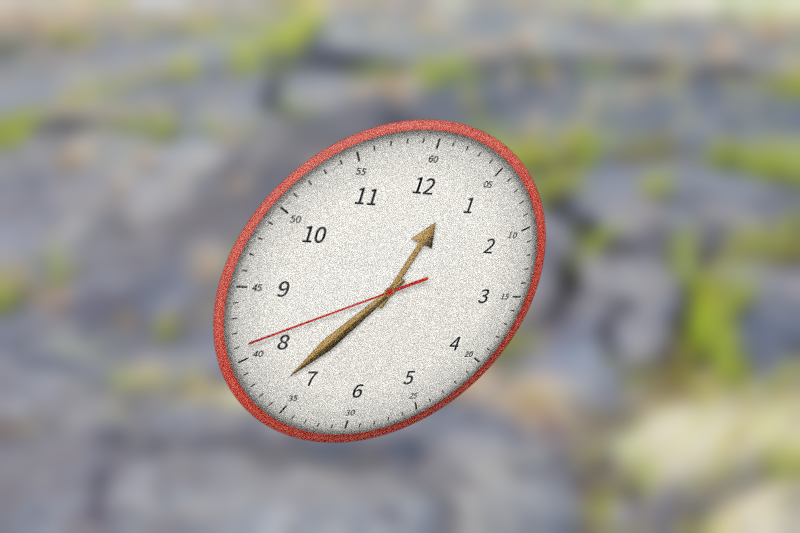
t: h=12 m=36 s=41
